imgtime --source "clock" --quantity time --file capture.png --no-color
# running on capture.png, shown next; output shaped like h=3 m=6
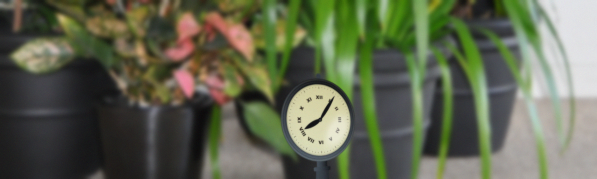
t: h=8 m=6
